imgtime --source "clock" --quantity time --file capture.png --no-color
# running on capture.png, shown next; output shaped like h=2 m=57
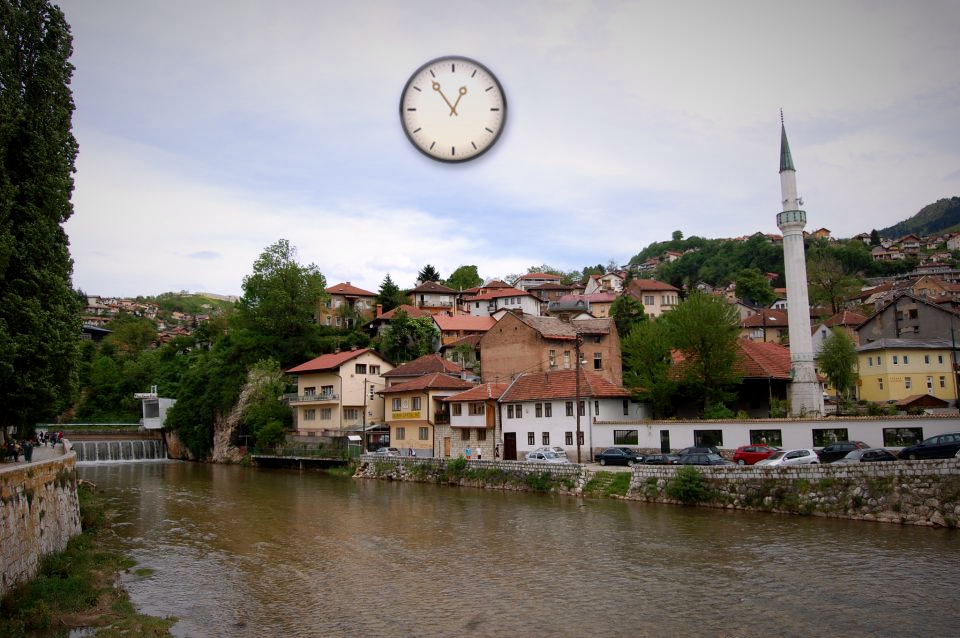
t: h=12 m=54
